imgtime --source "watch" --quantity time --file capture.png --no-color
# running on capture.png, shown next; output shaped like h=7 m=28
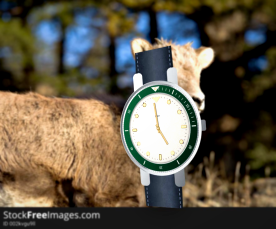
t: h=4 m=59
